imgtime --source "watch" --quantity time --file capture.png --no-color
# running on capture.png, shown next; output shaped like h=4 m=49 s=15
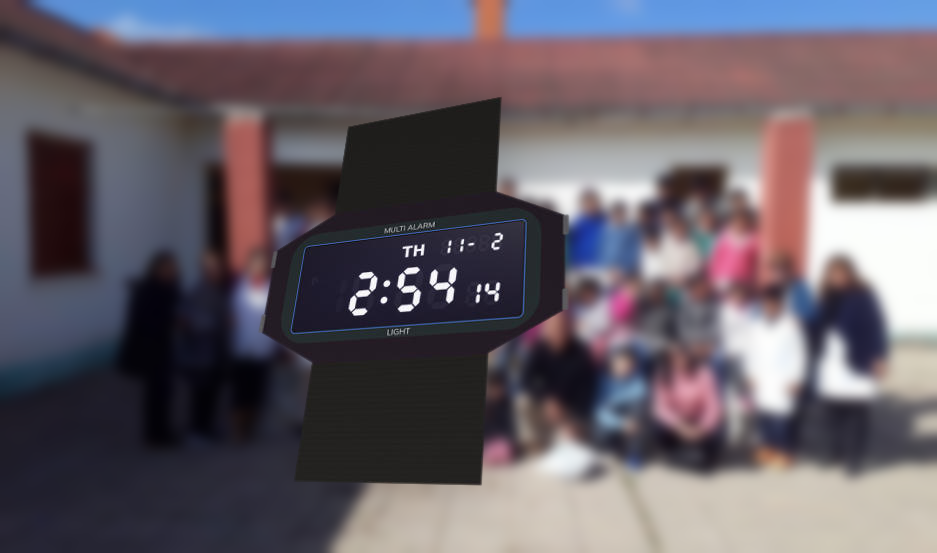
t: h=2 m=54 s=14
